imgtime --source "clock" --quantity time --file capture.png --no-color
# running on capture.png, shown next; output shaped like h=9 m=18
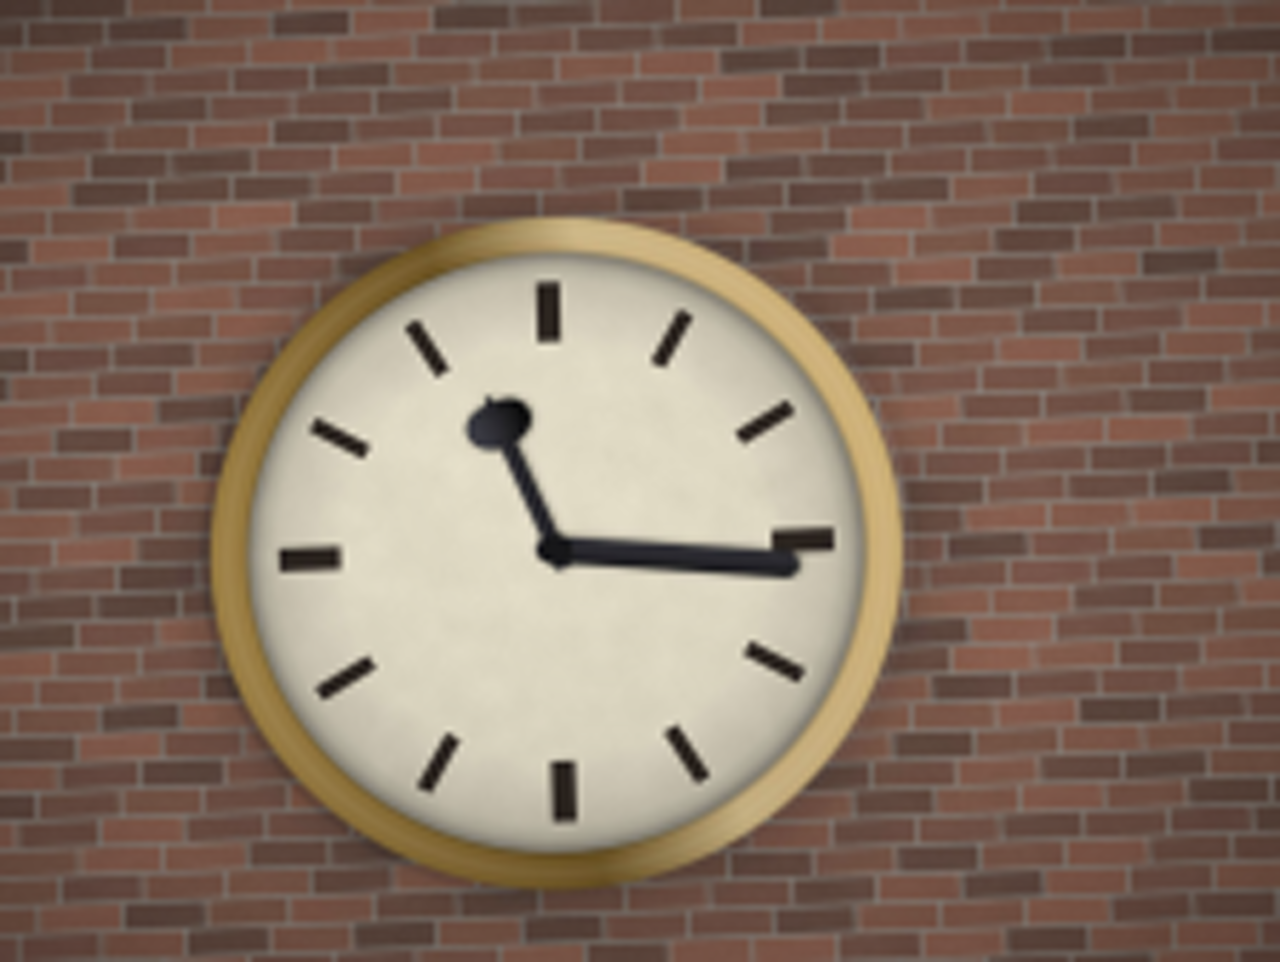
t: h=11 m=16
